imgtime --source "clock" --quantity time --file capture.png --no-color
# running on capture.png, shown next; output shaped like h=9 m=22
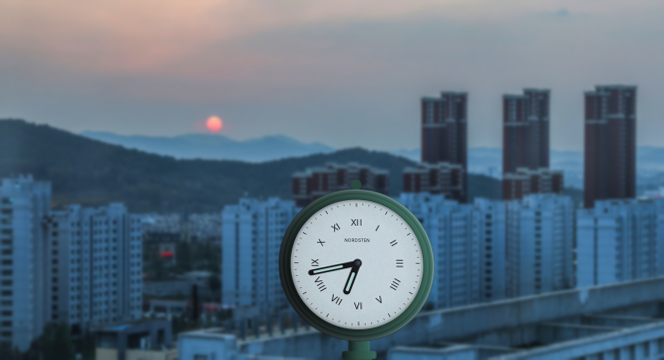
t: h=6 m=43
